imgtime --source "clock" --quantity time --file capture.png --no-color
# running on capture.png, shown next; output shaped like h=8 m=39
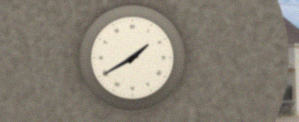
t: h=1 m=40
